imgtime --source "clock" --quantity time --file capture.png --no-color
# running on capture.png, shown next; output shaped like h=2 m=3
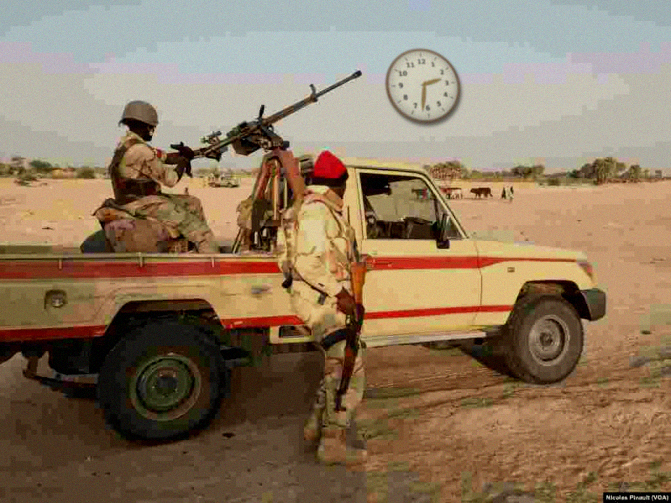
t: h=2 m=32
